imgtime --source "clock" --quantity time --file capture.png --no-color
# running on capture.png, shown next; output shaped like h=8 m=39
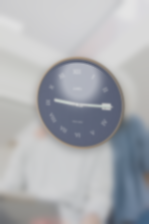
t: h=9 m=15
